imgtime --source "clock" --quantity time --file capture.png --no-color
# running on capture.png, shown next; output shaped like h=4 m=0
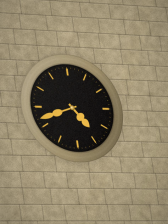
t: h=4 m=42
